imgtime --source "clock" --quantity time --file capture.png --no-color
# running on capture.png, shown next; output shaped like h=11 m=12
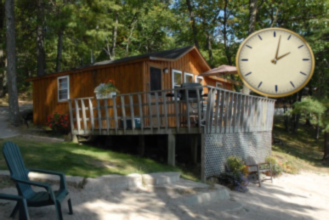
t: h=2 m=2
